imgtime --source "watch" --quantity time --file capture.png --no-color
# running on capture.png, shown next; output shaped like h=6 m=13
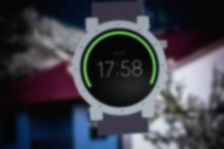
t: h=17 m=58
